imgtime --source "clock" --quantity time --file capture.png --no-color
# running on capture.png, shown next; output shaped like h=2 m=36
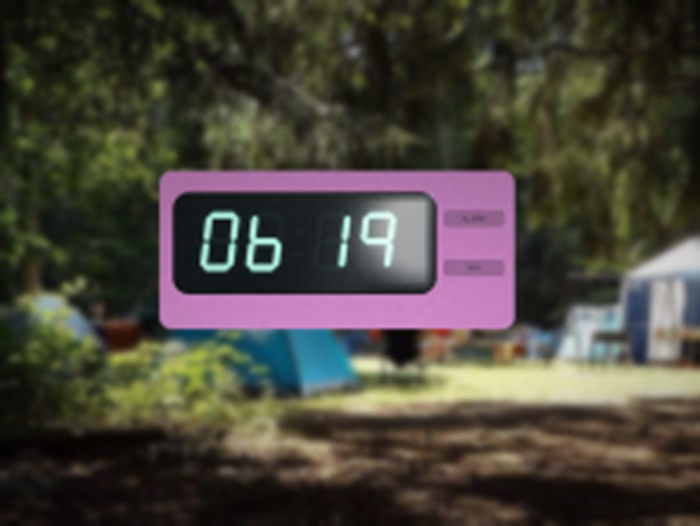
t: h=6 m=19
